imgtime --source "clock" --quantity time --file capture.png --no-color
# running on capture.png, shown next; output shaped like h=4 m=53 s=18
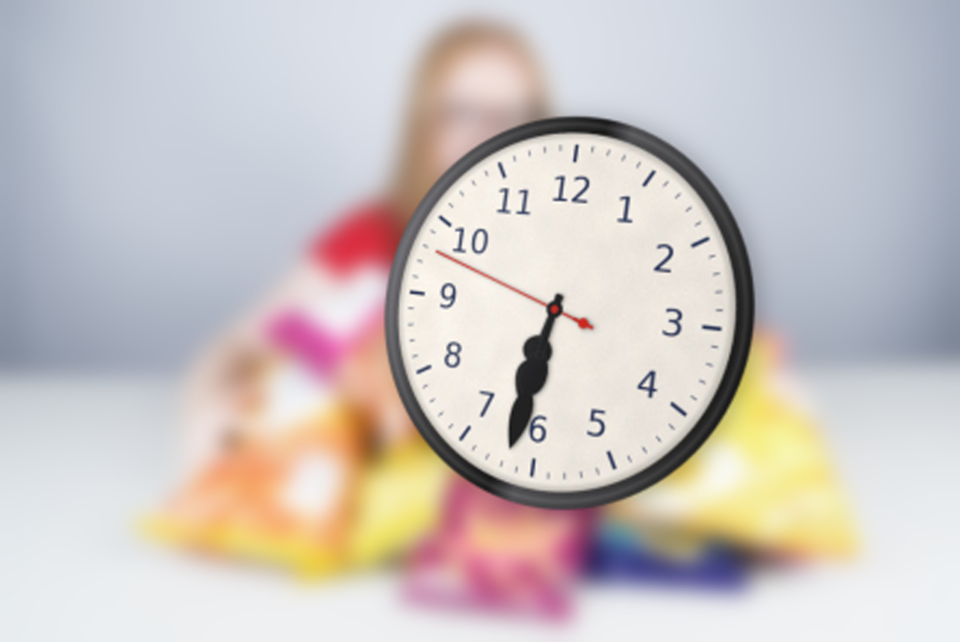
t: h=6 m=31 s=48
